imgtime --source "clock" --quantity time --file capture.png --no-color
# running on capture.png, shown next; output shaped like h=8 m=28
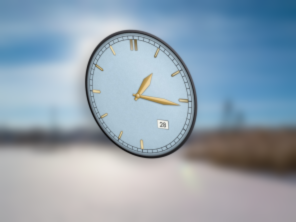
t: h=1 m=16
